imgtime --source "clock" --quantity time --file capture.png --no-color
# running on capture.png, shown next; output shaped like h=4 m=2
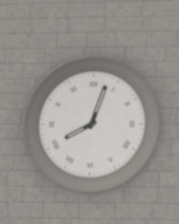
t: h=8 m=3
